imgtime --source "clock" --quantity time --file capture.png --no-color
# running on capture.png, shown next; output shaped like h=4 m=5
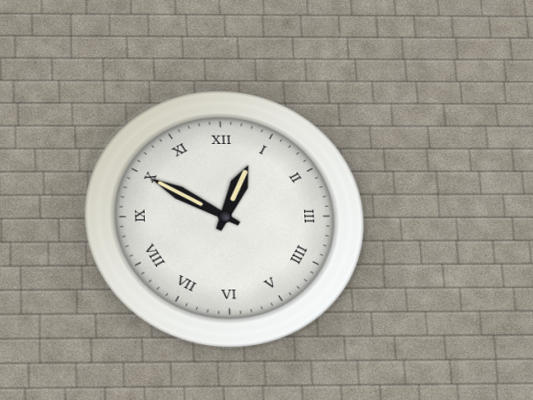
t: h=12 m=50
